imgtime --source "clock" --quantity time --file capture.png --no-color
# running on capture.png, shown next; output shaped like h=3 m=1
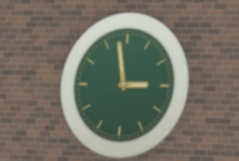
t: h=2 m=58
